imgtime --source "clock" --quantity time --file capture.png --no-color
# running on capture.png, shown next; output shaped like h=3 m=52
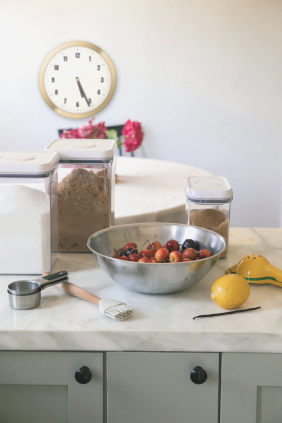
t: h=5 m=26
